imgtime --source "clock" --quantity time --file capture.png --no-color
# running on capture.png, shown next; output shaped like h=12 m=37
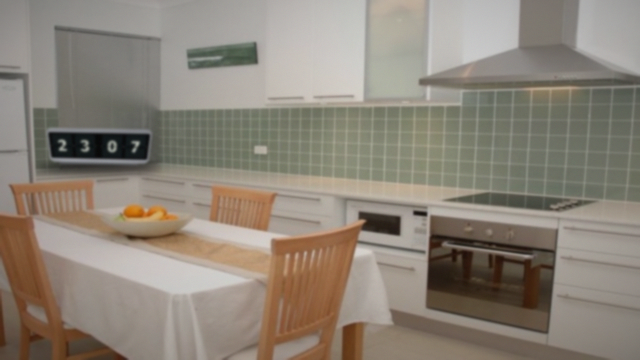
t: h=23 m=7
